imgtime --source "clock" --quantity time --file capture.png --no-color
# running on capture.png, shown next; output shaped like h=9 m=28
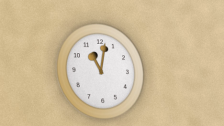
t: h=11 m=2
